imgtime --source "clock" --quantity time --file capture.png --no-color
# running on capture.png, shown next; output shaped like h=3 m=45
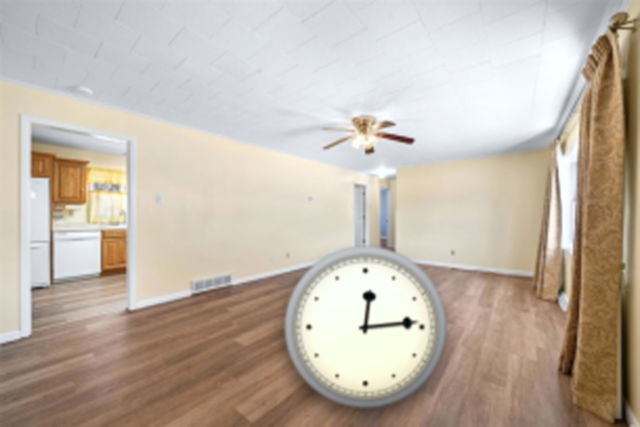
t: h=12 m=14
